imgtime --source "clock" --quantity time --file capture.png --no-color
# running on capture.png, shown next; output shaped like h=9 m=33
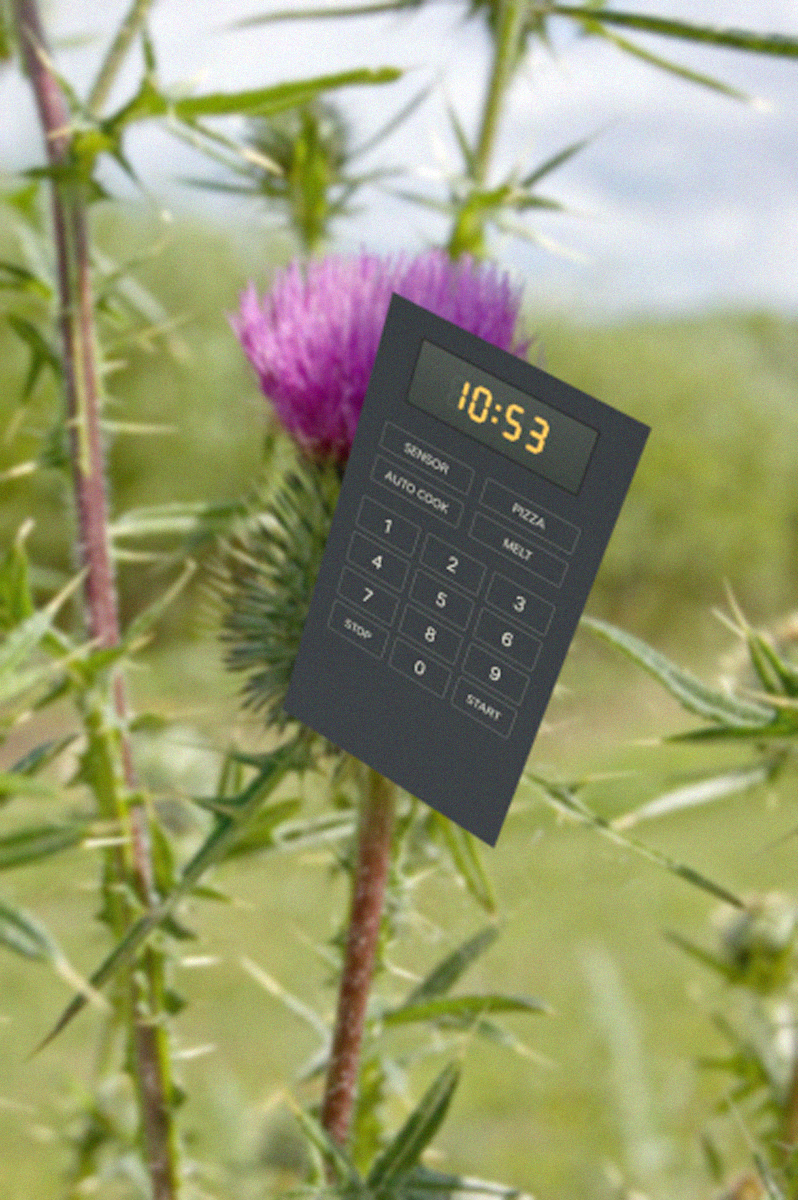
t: h=10 m=53
